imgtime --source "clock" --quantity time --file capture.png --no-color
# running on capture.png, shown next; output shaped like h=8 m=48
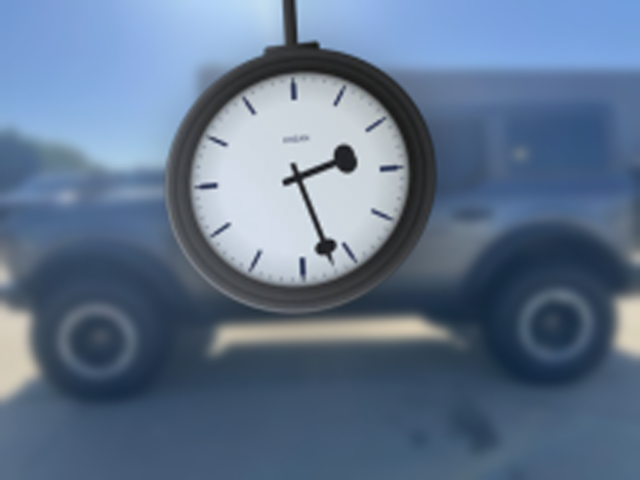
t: h=2 m=27
